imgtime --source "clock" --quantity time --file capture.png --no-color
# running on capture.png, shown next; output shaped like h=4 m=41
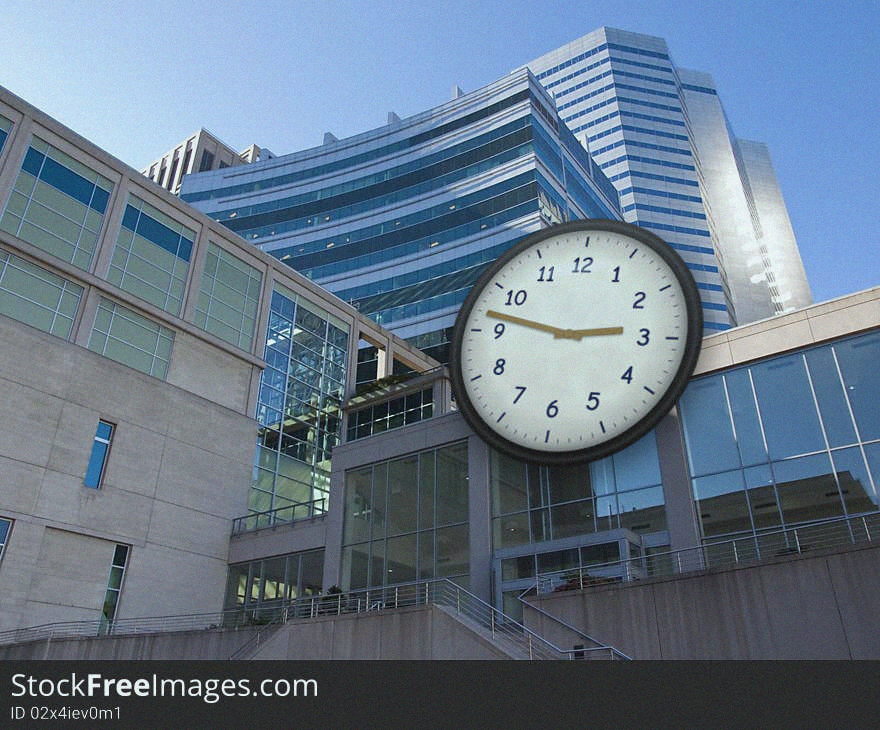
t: h=2 m=47
